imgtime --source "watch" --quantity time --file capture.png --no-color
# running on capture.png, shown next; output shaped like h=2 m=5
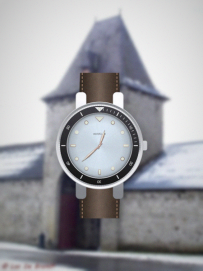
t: h=12 m=38
